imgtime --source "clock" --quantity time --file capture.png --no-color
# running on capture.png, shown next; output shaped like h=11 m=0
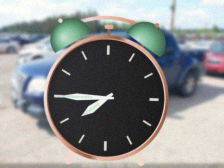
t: h=7 m=45
